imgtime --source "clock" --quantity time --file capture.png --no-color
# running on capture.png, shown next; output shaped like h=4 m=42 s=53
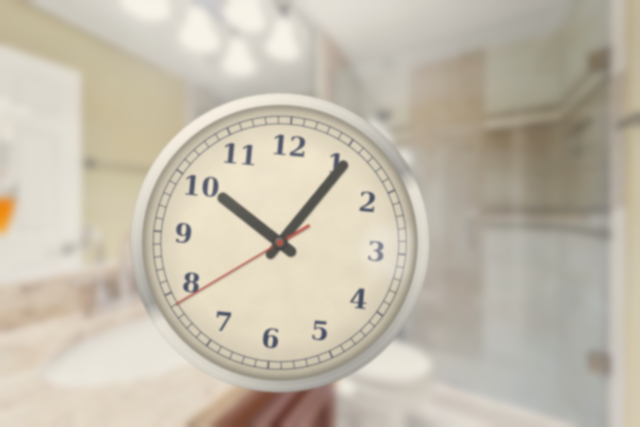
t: h=10 m=5 s=39
